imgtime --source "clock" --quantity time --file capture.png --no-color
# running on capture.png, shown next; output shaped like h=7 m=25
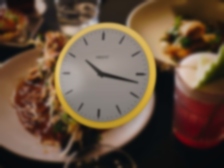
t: h=10 m=17
